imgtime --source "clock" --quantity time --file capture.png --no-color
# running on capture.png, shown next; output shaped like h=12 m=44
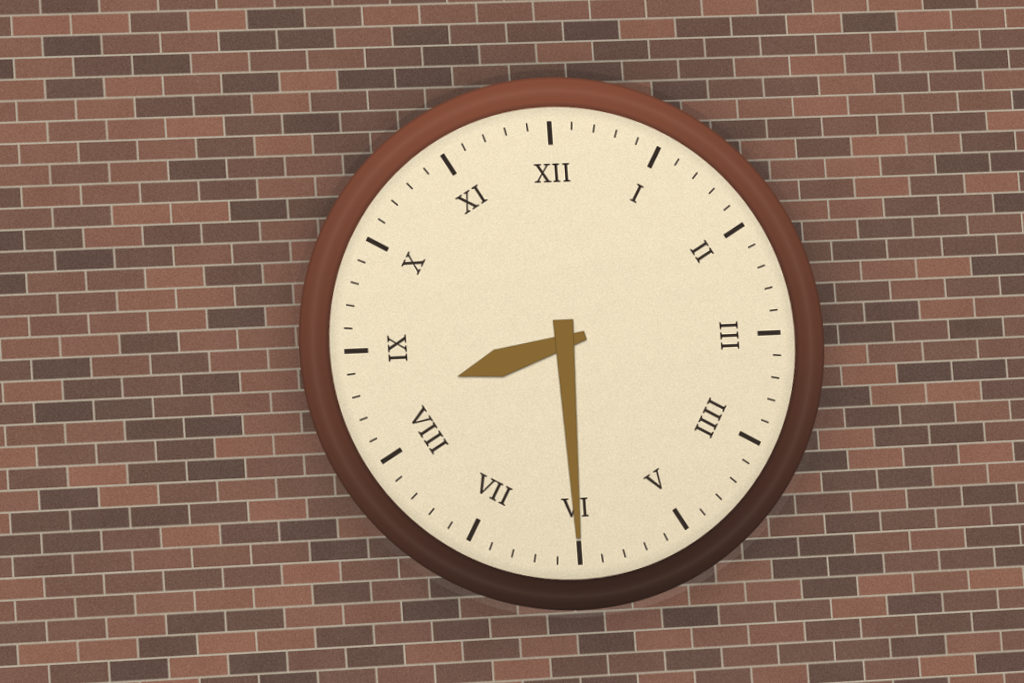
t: h=8 m=30
